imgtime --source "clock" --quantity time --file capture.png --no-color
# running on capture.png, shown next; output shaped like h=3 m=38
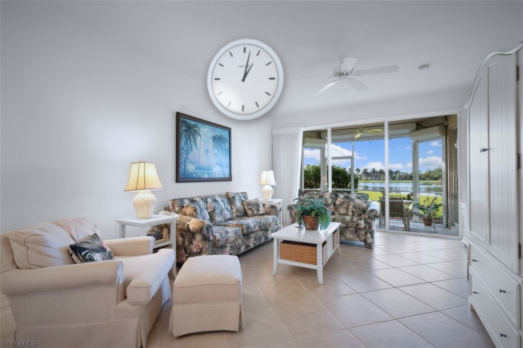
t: h=1 m=2
